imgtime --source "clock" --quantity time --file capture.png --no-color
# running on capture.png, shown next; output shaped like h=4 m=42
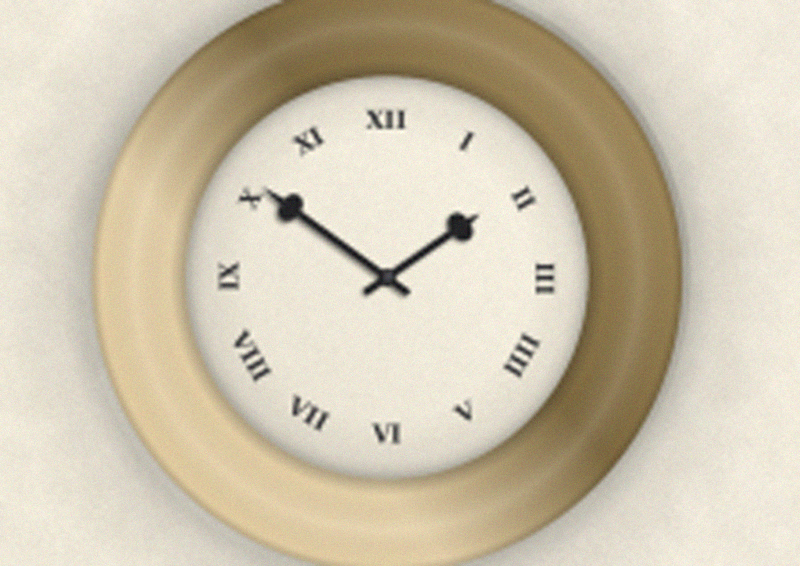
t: h=1 m=51
